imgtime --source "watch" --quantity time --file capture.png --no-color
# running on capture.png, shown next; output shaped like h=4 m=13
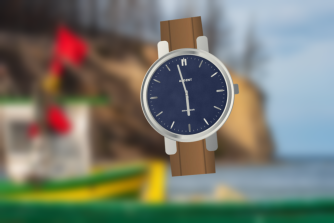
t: h=5 m=58
